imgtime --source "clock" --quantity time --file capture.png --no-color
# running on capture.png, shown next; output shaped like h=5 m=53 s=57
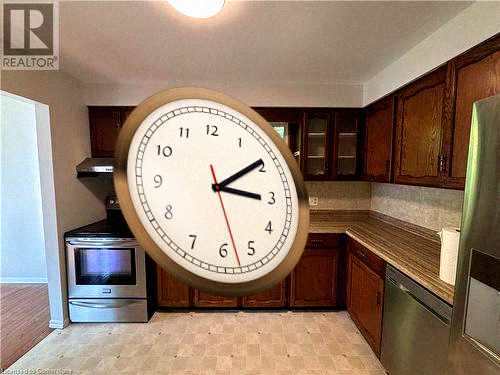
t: h=3 m=9 s=28
